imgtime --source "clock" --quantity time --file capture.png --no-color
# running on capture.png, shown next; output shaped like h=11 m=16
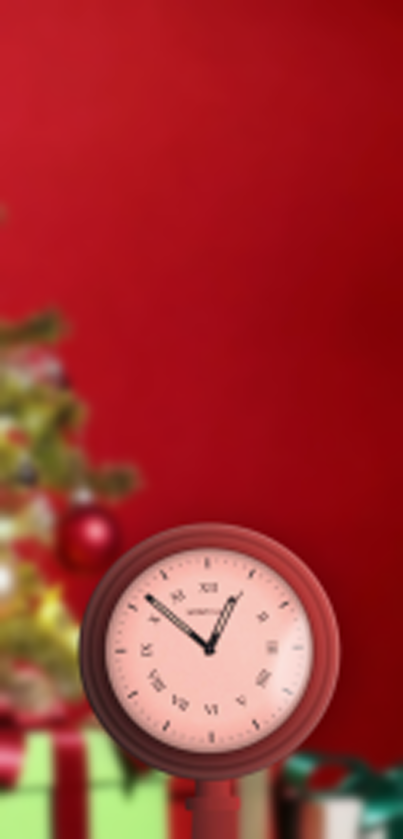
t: h=12 m=52
